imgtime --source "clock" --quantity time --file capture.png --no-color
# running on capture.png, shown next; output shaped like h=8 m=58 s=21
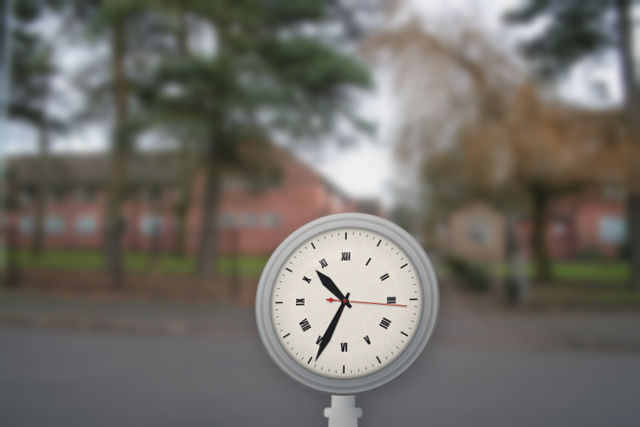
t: h=10 m=34 s=16
